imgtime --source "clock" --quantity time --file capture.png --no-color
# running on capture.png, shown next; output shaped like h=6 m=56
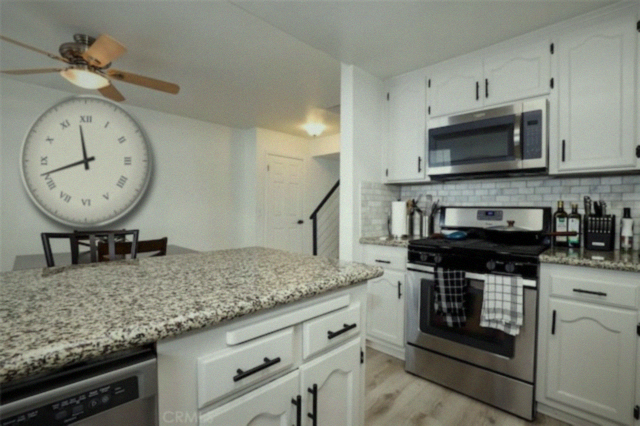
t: h=11 m=42
